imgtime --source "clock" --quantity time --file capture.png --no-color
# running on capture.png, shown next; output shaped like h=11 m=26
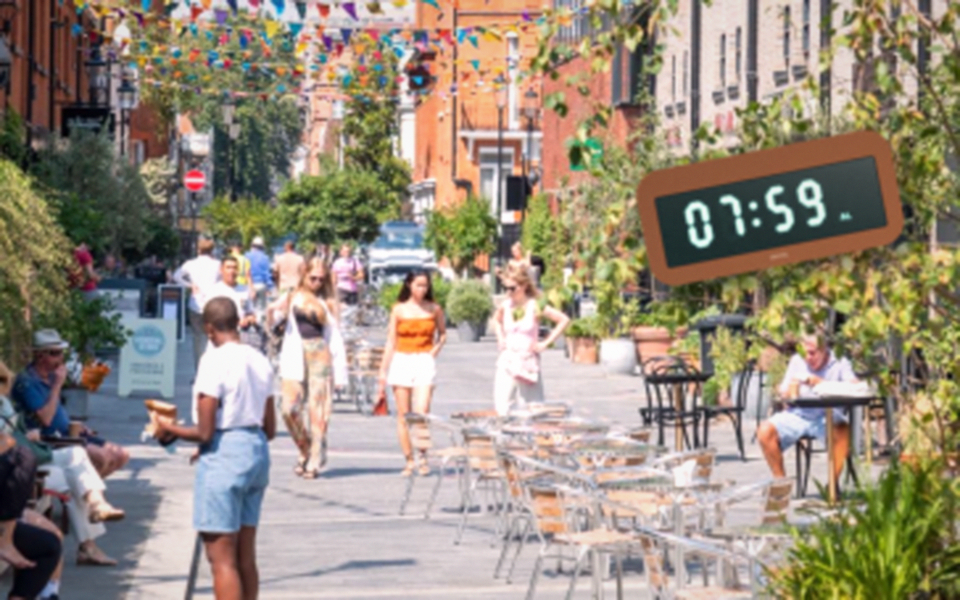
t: h=7 m=59
